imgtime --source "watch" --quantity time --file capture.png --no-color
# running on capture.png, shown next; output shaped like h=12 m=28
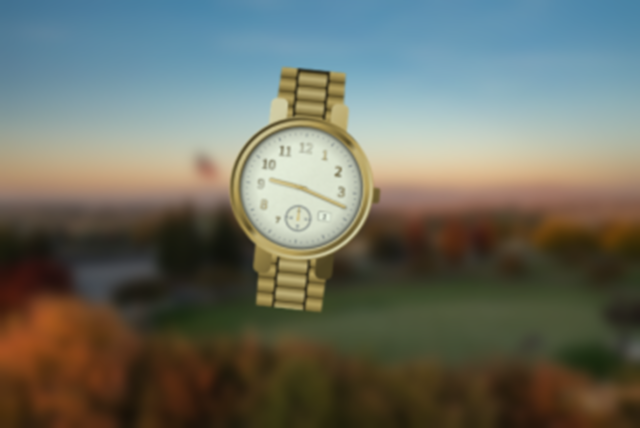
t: h=9 m=18
